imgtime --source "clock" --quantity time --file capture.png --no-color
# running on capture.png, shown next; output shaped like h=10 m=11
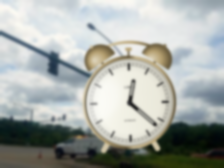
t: h=12 m=22
